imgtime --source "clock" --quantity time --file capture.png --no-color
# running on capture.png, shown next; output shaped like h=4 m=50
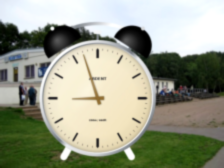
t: h=8 m=57
